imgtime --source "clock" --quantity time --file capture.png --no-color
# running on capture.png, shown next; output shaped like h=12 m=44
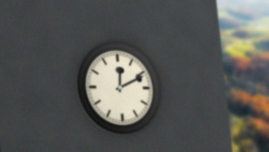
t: h=12 m=11
